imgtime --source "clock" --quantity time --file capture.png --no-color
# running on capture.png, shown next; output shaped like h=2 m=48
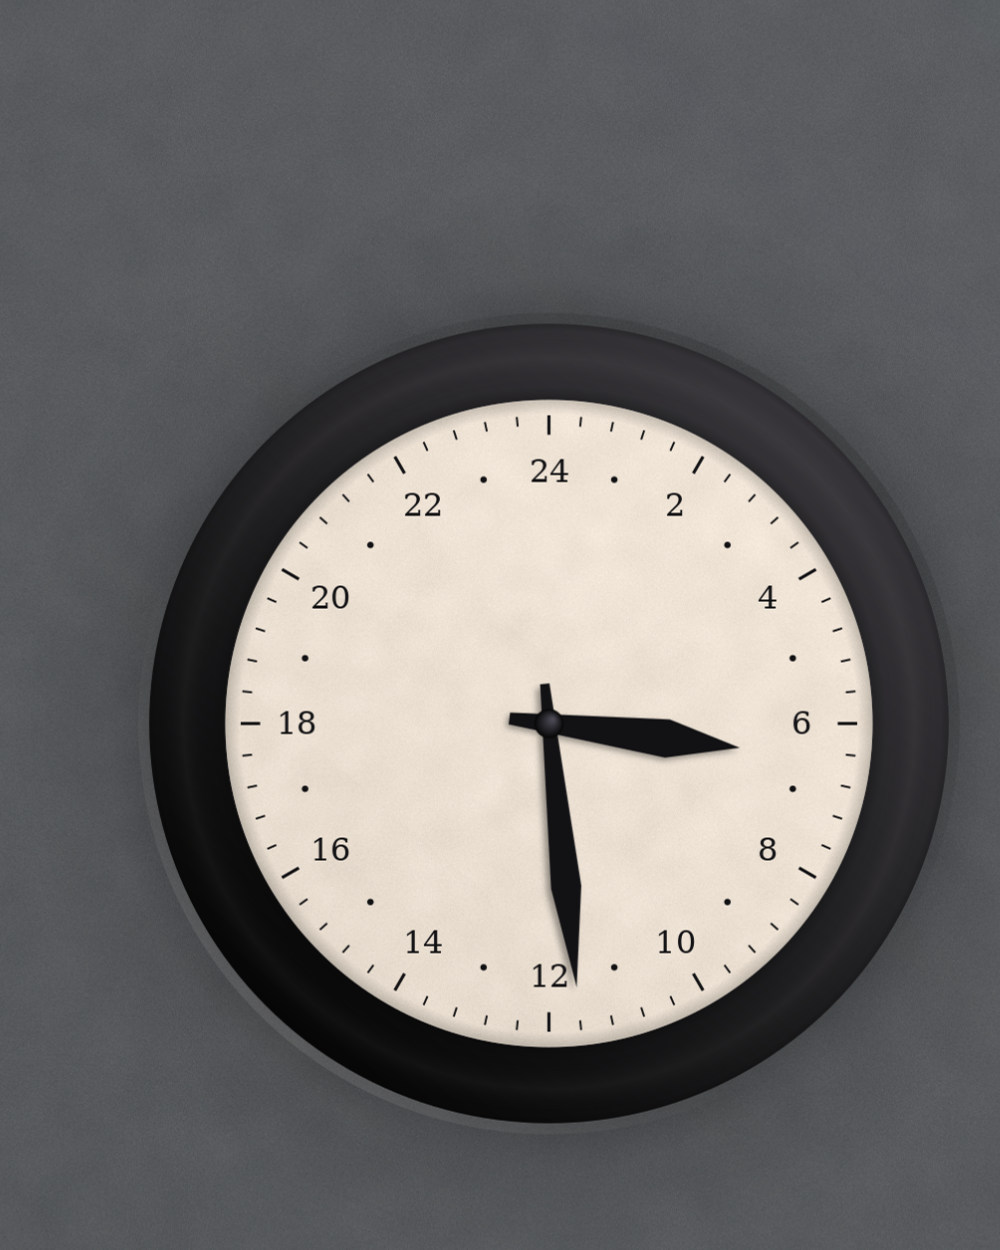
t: h=6 m=29
